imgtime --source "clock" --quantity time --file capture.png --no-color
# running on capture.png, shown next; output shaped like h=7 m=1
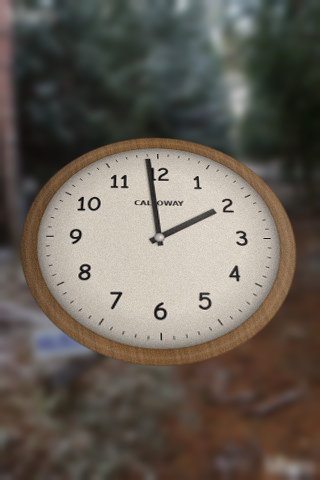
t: h=1 m=59
